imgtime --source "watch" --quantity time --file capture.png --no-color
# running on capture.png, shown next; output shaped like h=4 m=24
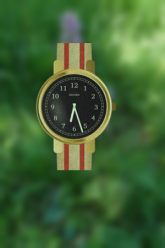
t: h=6 m=27
